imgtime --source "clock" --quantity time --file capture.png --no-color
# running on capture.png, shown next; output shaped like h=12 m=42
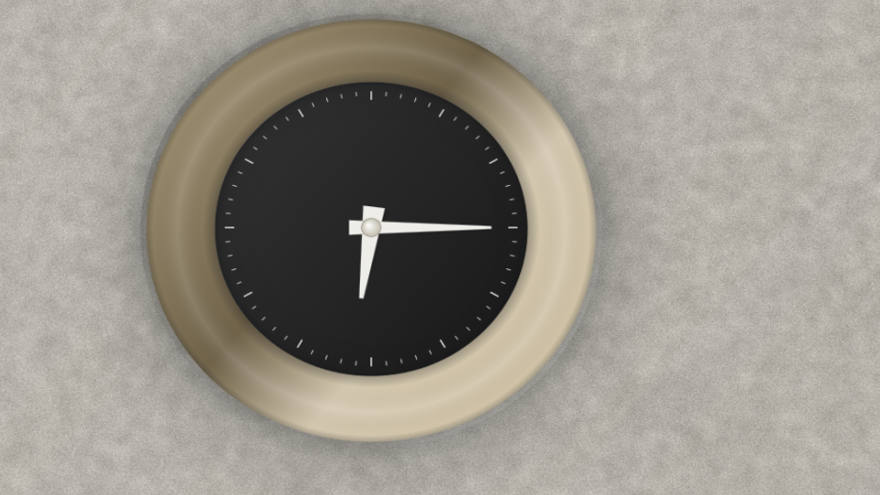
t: h=6 m=15
